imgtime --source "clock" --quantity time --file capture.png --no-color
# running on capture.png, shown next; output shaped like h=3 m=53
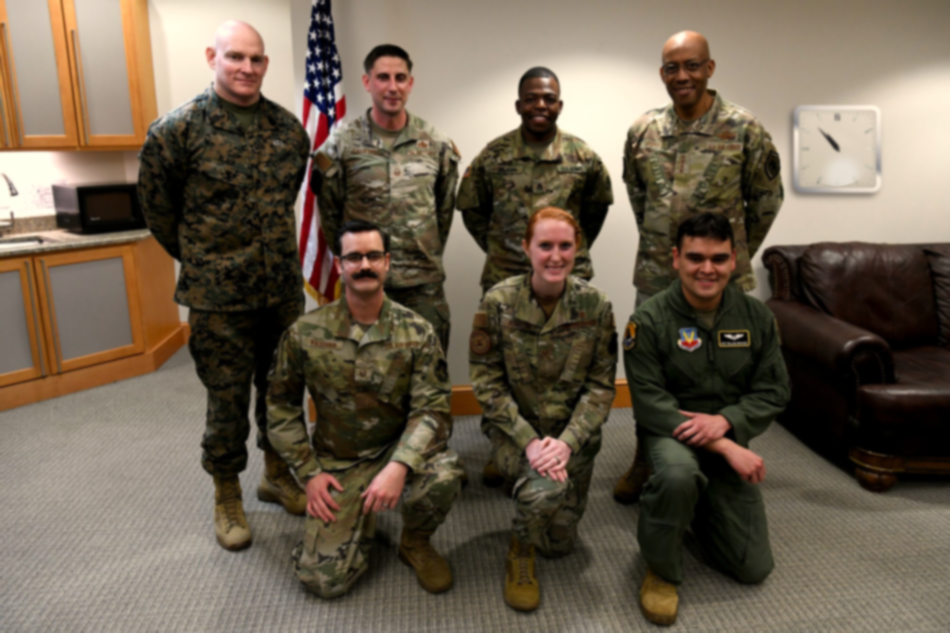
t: h=10 m=53
